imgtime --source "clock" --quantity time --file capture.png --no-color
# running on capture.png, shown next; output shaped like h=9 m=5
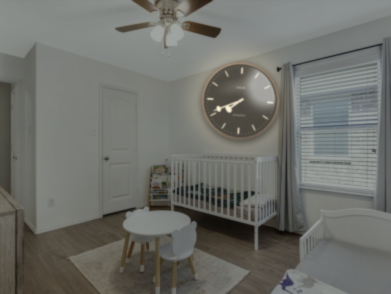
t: h=7 m=41
